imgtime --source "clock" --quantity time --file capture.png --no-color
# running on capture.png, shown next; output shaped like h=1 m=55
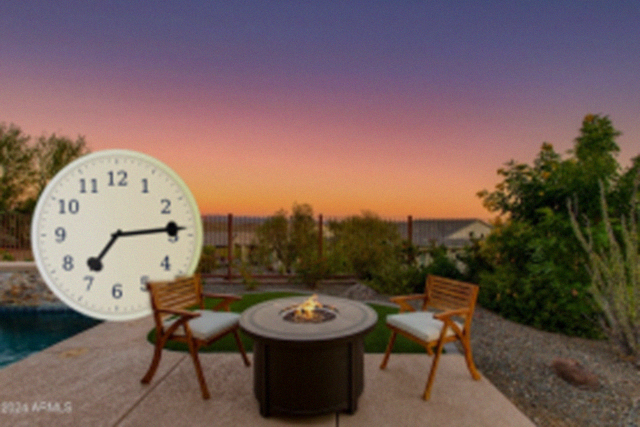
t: h=7 m=14
